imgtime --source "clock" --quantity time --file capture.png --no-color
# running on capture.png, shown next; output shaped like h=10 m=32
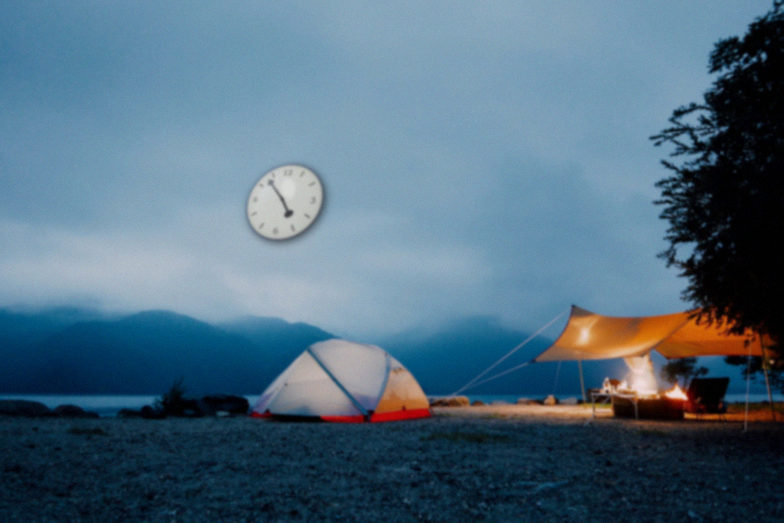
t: h=4 m=53
